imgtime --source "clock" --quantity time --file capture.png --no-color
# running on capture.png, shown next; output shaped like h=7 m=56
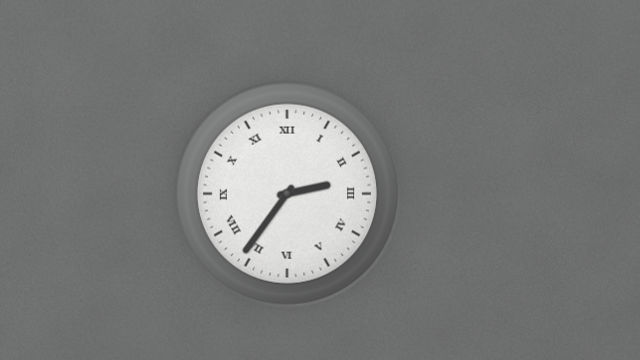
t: h=2 m=36
